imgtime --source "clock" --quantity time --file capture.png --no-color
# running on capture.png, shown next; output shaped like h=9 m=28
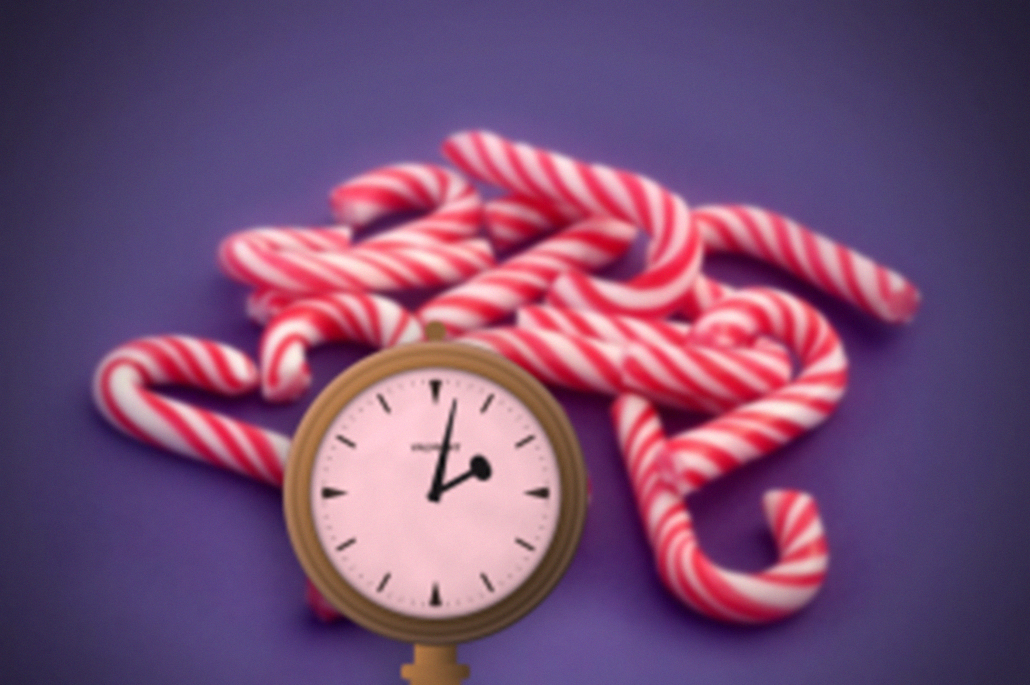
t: h=2 m=2
